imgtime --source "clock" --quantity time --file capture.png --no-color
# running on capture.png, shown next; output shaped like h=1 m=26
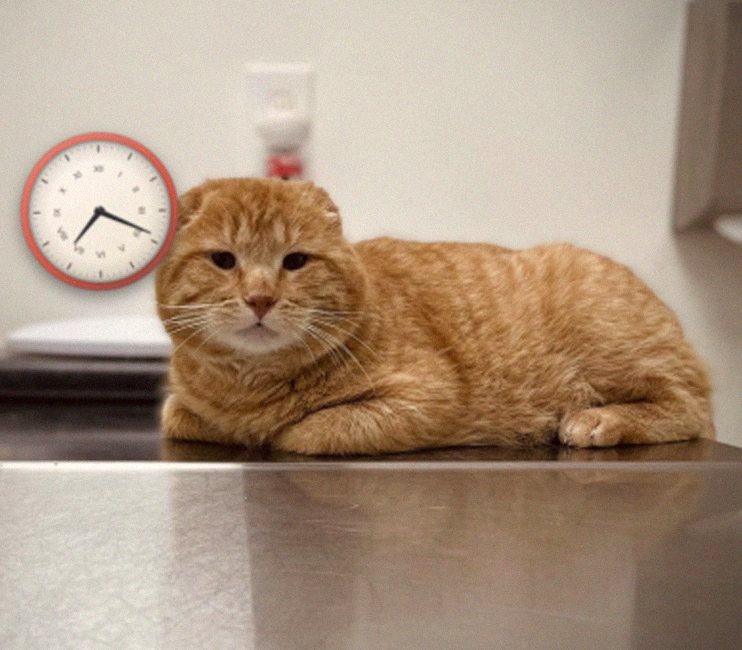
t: h=7 m=19
